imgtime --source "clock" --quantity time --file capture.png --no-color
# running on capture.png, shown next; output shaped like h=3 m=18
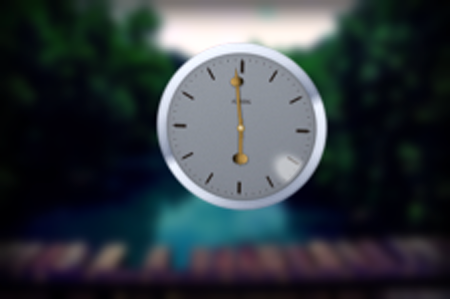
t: h=5 m=59
